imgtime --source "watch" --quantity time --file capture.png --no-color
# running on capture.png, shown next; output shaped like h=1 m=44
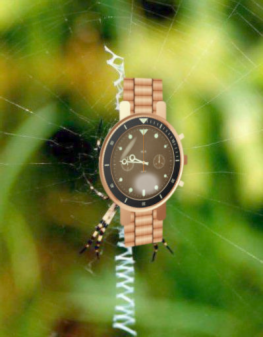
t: h=9 m=46
